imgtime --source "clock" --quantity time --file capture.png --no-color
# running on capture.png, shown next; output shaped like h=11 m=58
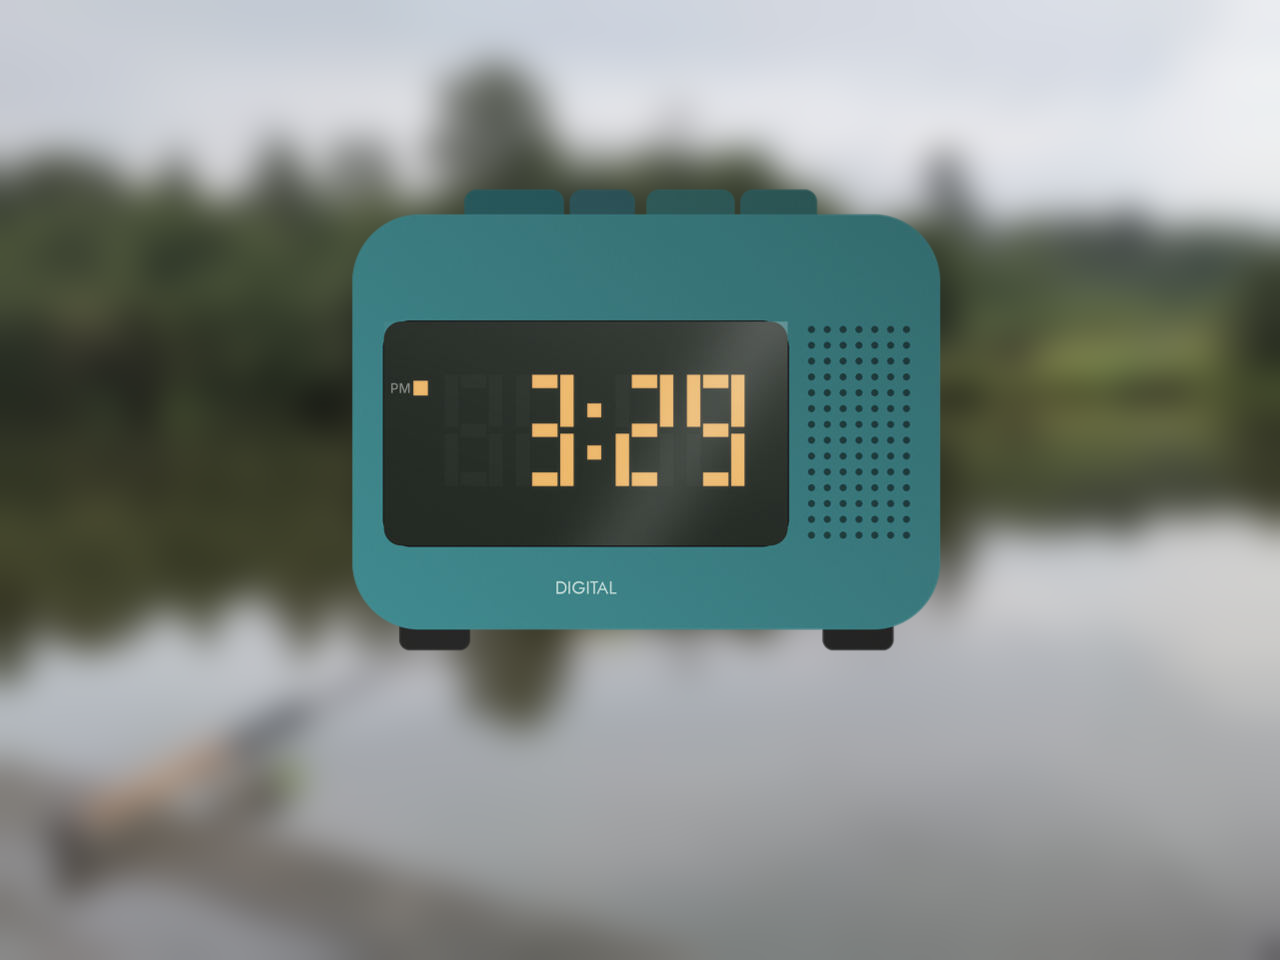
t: h=3 m=29
